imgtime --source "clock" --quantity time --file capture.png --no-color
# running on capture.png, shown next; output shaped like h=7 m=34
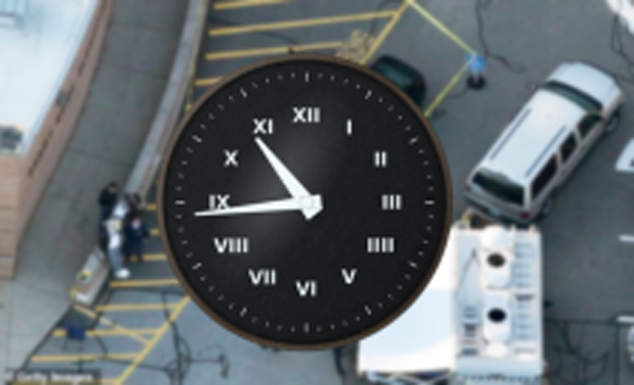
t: h=10 m=44
